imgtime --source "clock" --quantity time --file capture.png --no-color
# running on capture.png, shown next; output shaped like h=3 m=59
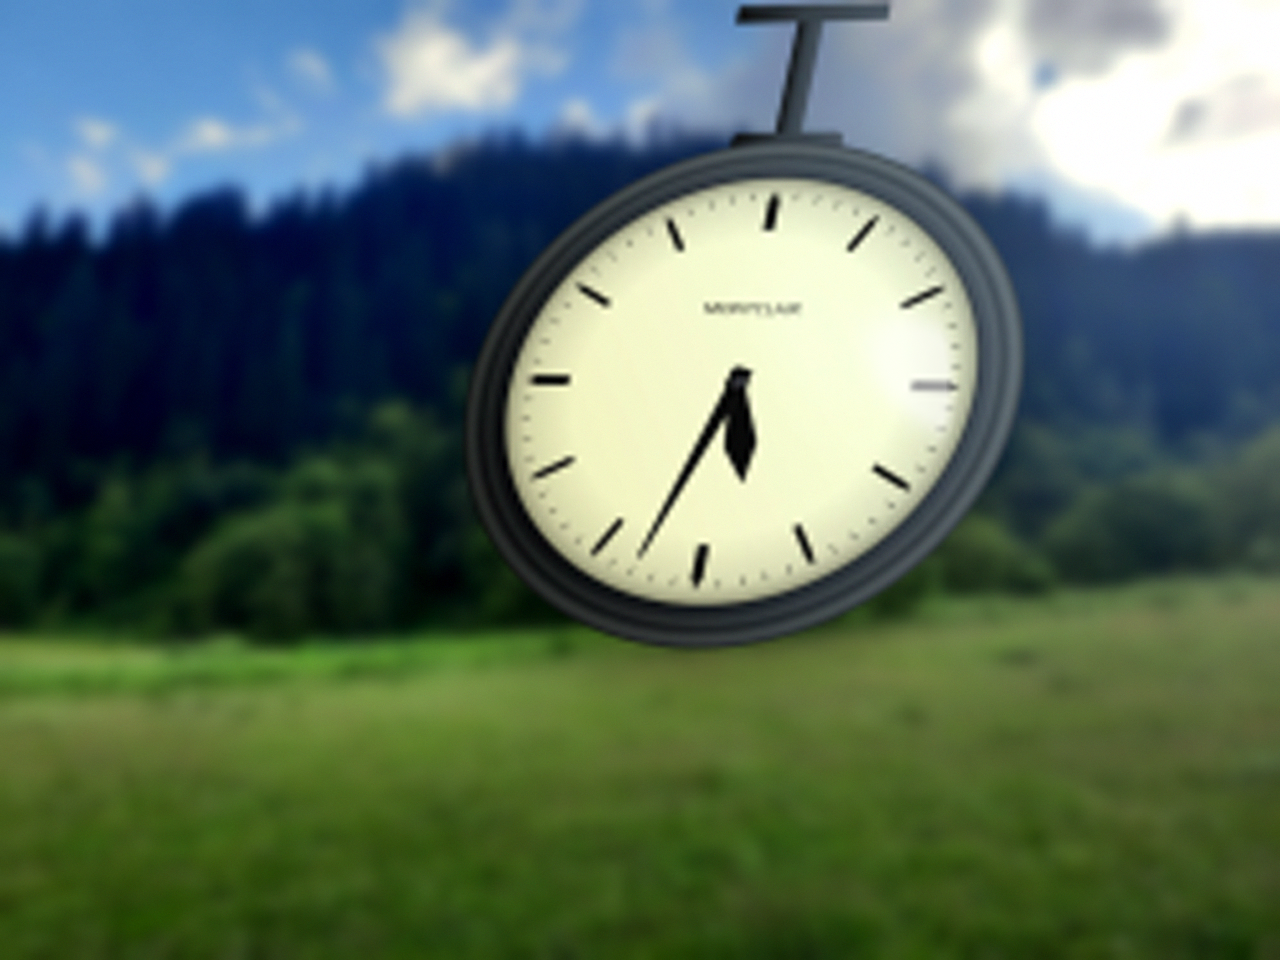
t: h=5 m=33
